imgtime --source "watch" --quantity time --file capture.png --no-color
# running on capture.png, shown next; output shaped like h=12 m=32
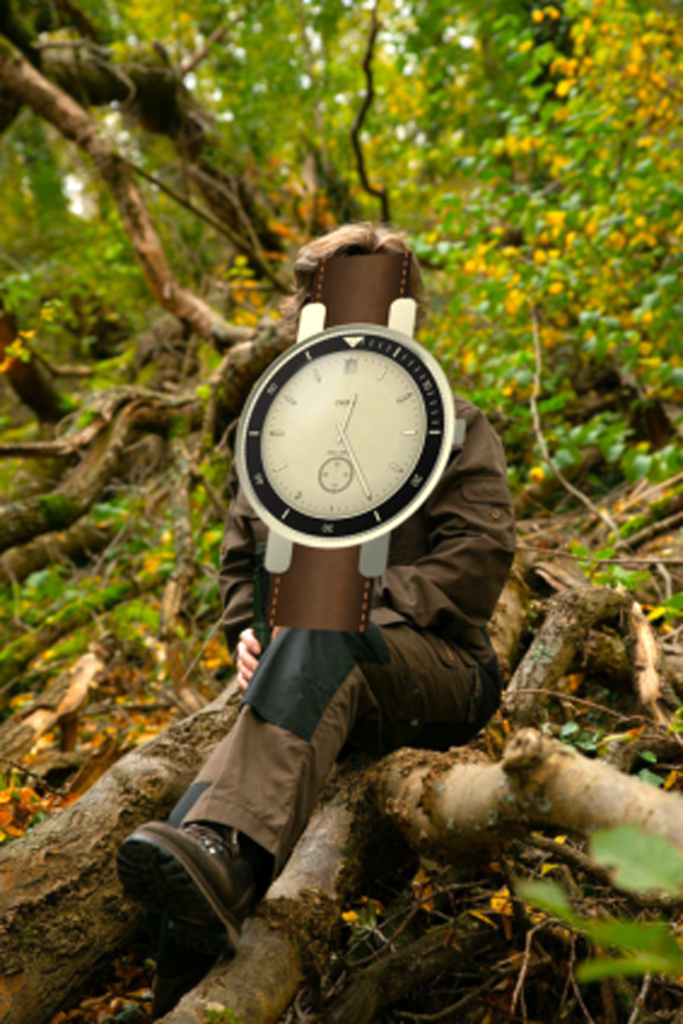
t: h=12 m=25
